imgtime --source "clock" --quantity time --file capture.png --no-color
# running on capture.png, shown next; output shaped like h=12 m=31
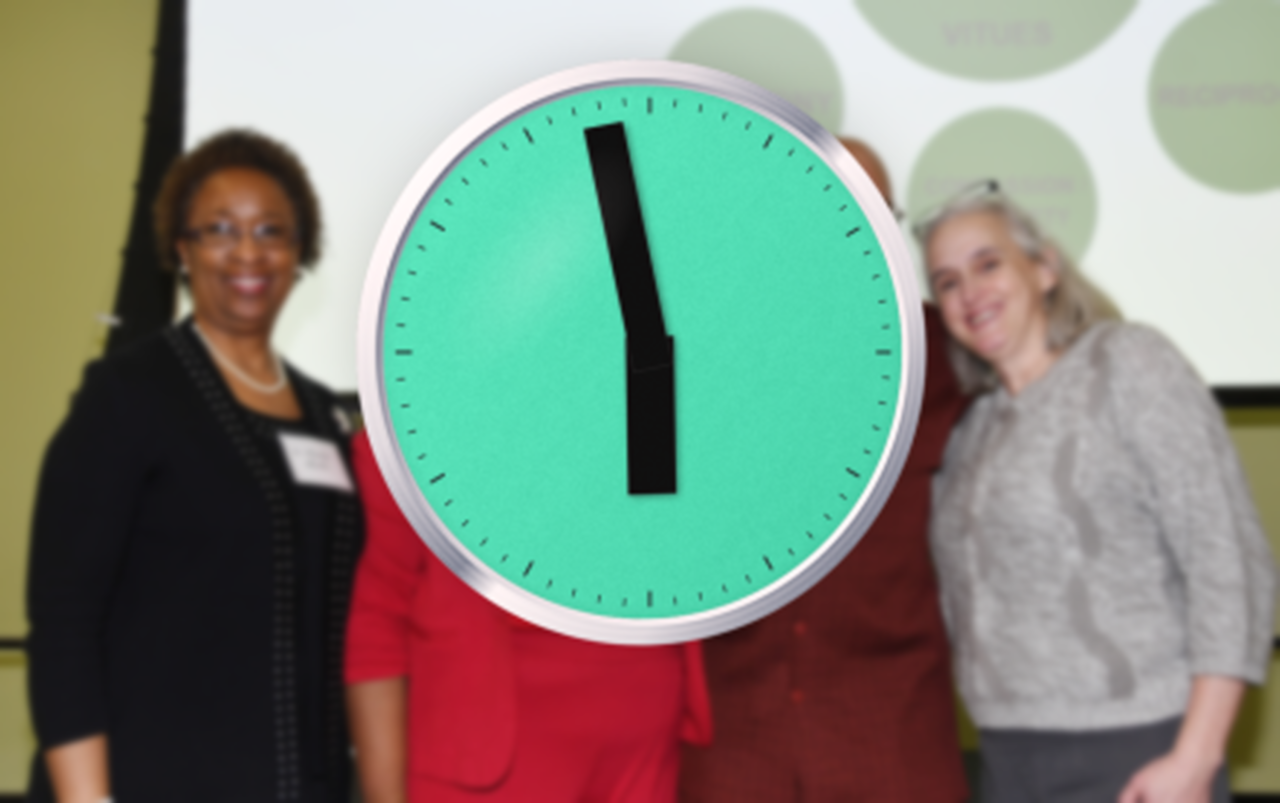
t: h=5 m=58
